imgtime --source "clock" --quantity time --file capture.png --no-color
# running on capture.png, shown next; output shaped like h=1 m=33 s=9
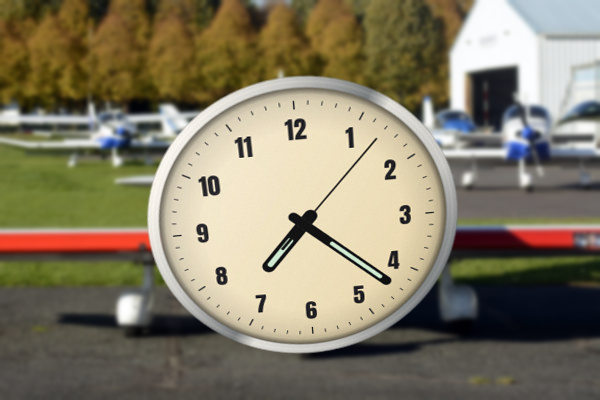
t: h=7 m=22 s=7
